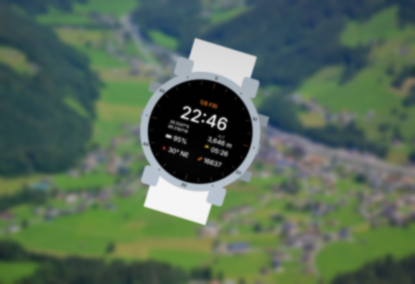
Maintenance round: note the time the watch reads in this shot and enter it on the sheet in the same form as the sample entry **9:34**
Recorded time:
**22:46**
